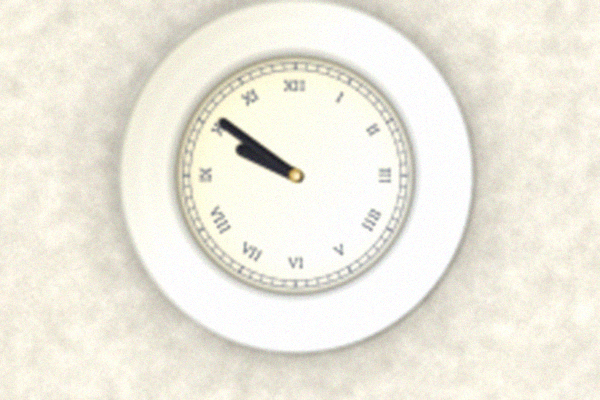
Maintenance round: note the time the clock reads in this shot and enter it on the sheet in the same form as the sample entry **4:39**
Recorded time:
**9:51**
